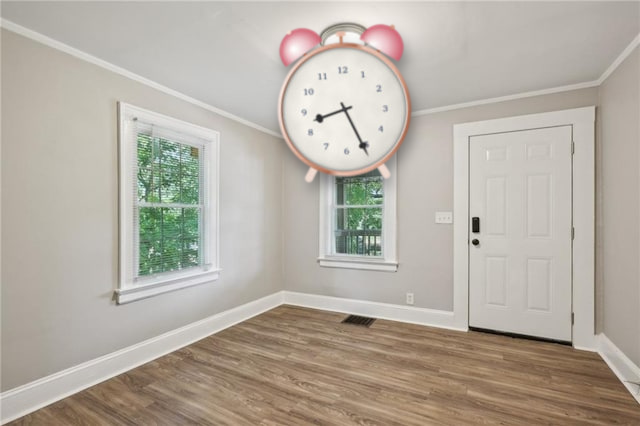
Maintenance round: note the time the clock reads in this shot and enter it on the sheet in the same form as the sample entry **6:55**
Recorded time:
**8:26**
